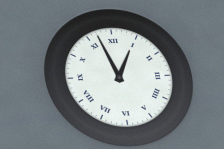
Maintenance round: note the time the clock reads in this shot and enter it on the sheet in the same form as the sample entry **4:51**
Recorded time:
**12:57**
